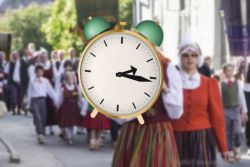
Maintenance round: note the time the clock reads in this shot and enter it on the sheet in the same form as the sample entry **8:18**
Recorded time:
**2:16**
